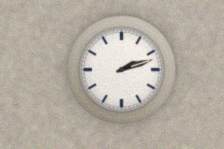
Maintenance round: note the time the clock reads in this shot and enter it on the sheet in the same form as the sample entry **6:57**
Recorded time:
**2:12**
